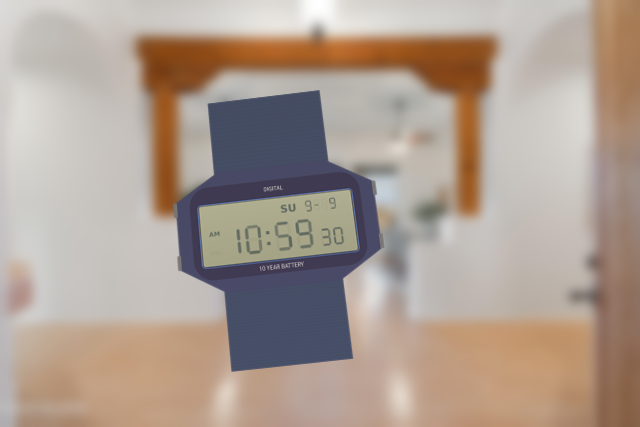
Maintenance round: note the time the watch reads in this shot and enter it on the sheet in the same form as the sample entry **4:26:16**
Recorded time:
**10:59:30**
